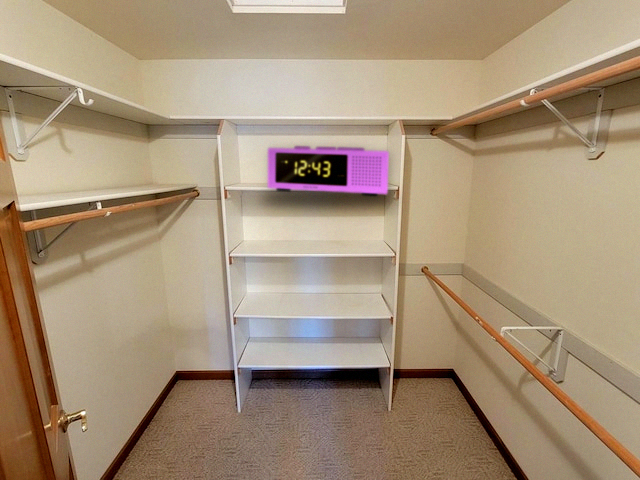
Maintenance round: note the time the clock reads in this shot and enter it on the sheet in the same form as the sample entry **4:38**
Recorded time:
**12:43**
